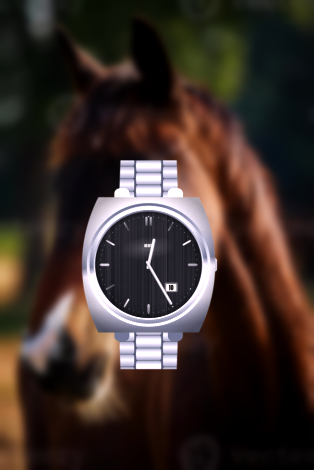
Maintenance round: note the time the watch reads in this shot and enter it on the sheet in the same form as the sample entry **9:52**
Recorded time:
**12:25**
